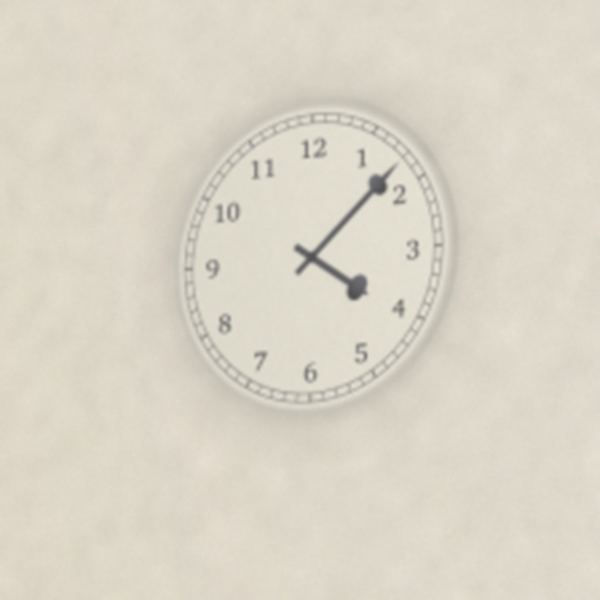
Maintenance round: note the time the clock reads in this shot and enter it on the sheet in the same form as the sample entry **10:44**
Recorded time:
**4:08**
